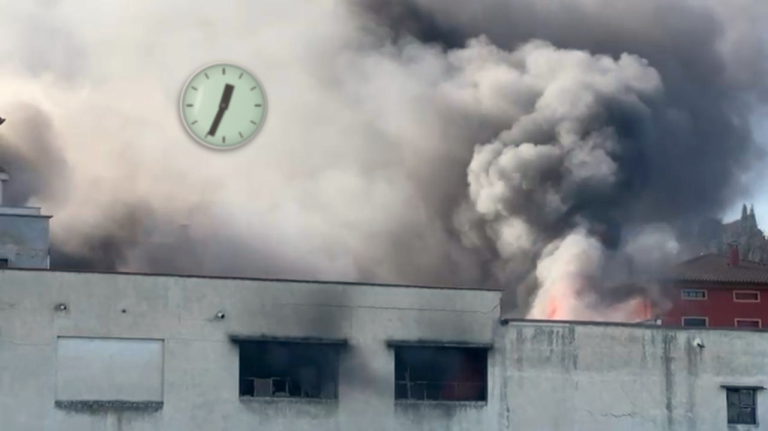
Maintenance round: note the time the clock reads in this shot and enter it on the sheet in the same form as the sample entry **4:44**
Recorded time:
**12:34**
